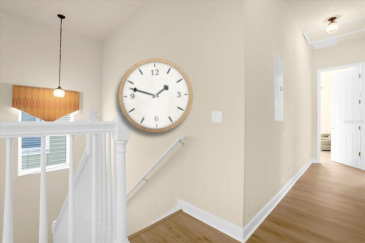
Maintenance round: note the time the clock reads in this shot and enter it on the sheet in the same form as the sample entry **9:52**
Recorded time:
**1:48**
